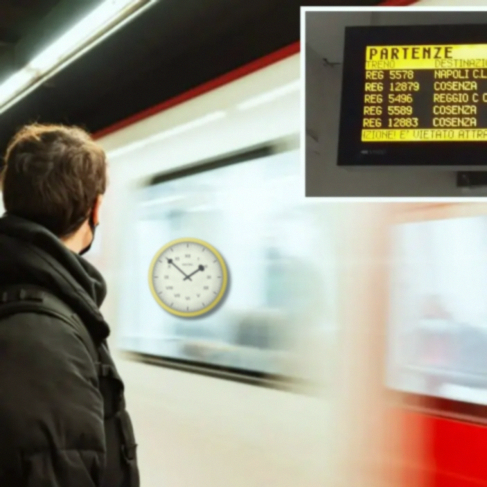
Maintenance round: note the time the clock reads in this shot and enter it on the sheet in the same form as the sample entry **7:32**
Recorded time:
**1:52**
